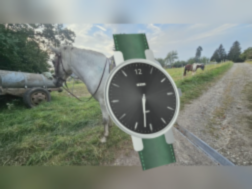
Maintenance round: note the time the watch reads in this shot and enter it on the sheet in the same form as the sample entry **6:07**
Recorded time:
**6:32**
